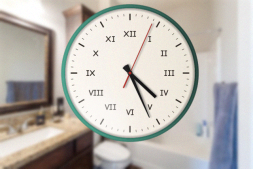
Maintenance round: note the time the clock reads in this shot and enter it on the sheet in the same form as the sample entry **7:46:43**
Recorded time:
**4:26:04**
